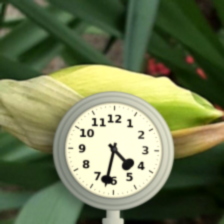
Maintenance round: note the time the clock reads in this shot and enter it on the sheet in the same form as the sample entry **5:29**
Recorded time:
**4:32**
